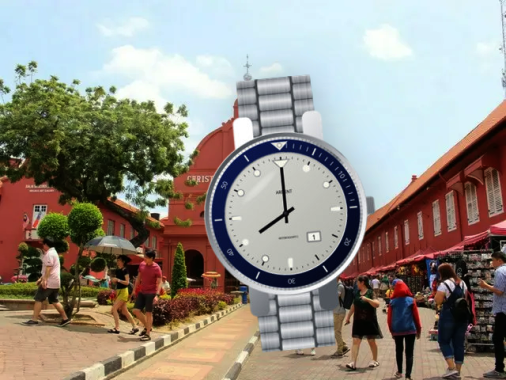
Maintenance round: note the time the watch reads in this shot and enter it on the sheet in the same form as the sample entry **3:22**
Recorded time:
**8:00**
